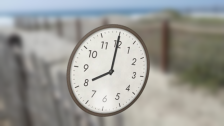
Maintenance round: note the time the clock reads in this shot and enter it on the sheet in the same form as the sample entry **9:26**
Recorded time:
**8:00**
